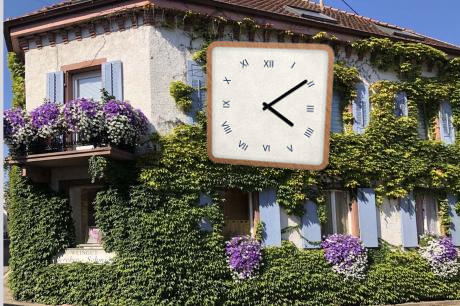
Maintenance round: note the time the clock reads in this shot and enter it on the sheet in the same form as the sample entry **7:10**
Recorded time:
**4:09**
